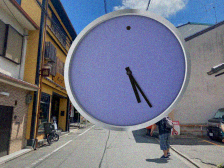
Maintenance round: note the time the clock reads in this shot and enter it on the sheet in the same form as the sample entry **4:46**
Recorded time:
**5:25**
